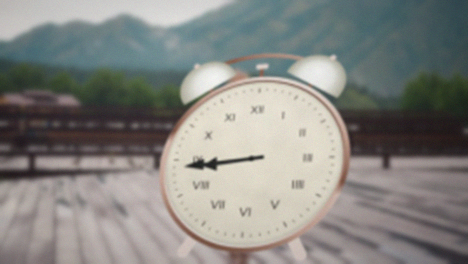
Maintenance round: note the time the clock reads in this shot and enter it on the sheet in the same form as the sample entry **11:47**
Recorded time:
**8:44**
